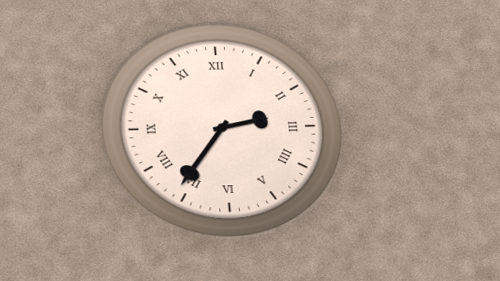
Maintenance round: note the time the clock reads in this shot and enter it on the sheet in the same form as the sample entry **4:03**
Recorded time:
**2:36**
